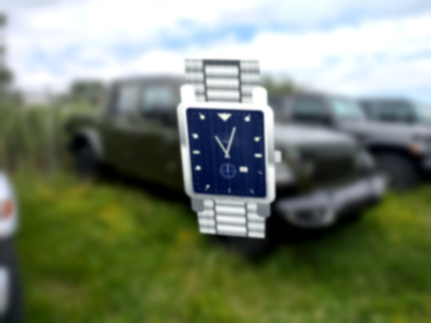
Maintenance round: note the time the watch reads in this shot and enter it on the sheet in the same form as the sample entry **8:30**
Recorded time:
**11:03**
